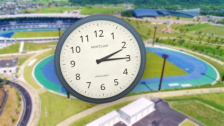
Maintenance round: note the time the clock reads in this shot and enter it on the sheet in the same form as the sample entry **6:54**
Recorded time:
**2:15**
